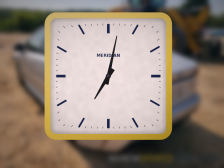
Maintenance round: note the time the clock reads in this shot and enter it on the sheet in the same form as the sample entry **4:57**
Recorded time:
**7:02**
